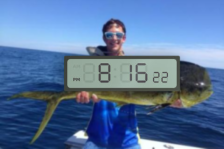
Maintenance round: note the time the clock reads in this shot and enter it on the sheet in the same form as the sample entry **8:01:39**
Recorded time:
**8:16:22**
